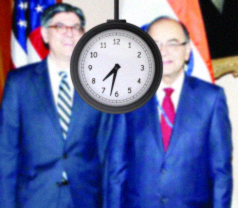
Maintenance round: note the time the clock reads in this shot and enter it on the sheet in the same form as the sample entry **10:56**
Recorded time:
**7:32**
